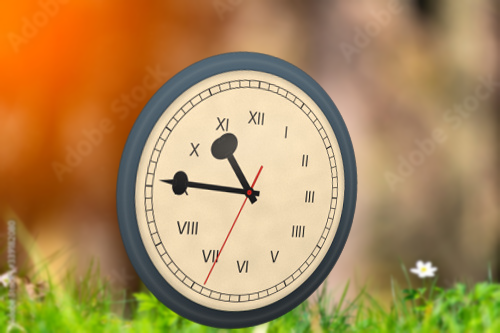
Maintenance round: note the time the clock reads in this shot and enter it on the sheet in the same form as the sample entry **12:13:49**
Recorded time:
**10:45:34**
